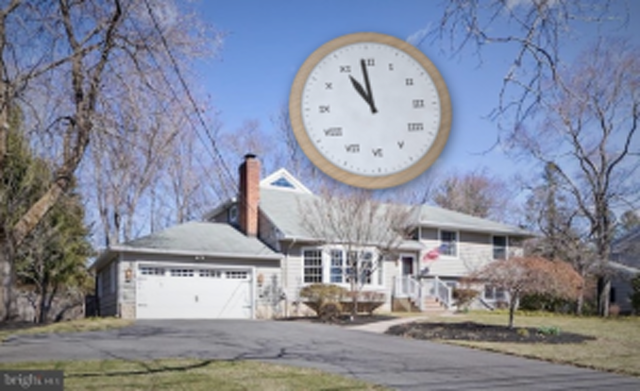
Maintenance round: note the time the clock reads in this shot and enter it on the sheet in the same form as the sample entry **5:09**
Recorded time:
**10:59**
